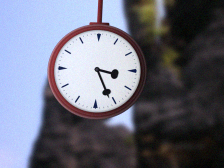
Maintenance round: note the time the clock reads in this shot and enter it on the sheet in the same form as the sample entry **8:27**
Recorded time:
**3:26**
